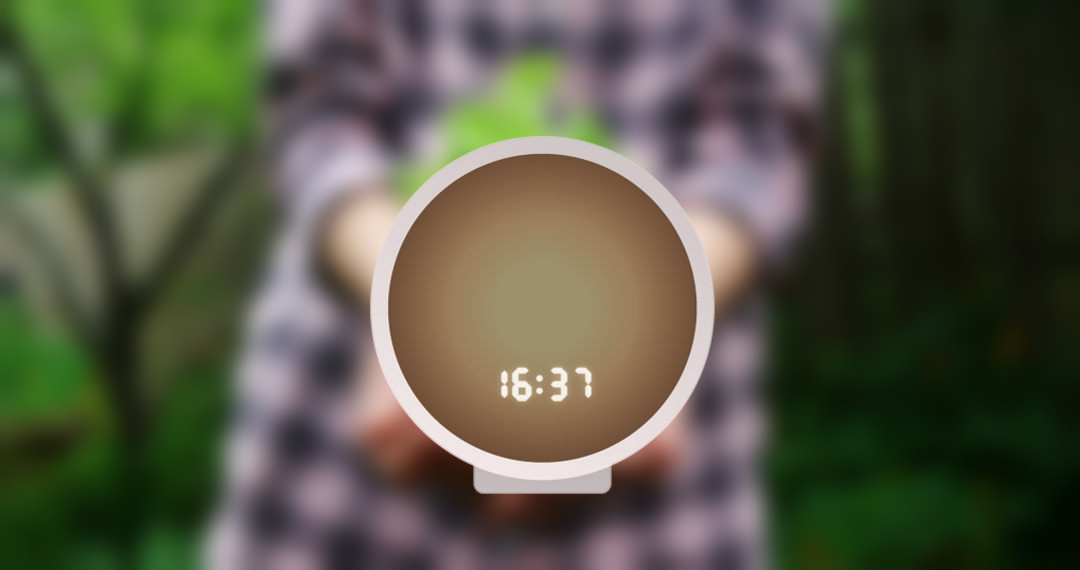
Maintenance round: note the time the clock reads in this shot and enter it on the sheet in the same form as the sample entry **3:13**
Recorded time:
**16:37**
